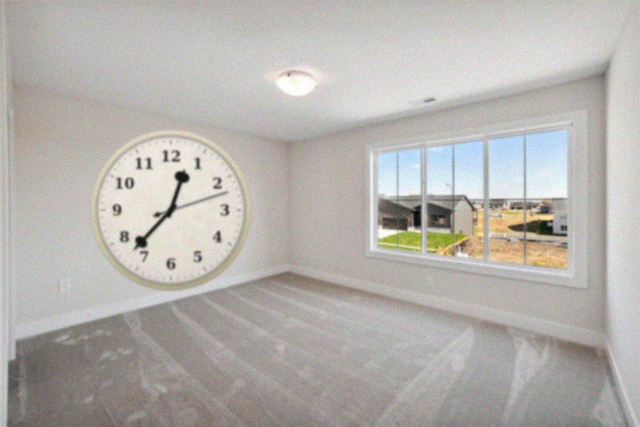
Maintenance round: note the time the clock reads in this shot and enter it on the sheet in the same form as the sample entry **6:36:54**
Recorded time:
**12:37:12**
